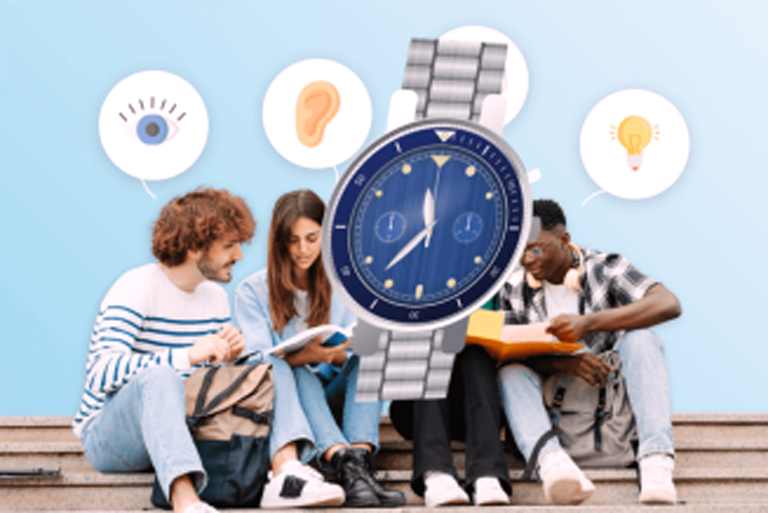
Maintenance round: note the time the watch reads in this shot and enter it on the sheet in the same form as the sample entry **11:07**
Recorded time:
**11:37**
